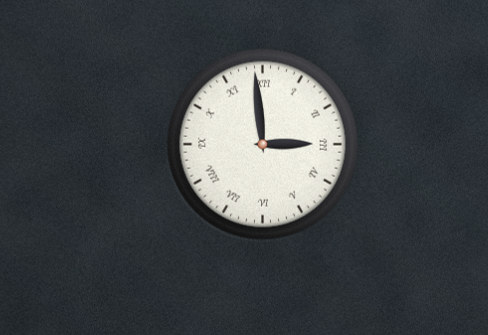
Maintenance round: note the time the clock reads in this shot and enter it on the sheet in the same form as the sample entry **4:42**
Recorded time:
**2:59**
